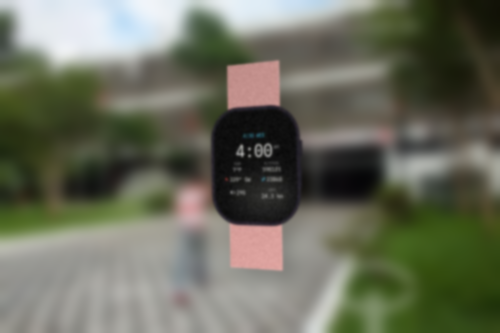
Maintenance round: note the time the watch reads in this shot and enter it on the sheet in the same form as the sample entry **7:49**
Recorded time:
**4:00**
